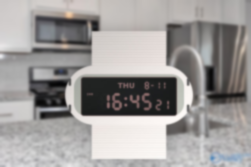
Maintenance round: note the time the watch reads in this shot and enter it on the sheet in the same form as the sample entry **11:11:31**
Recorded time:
**16:45:21**
